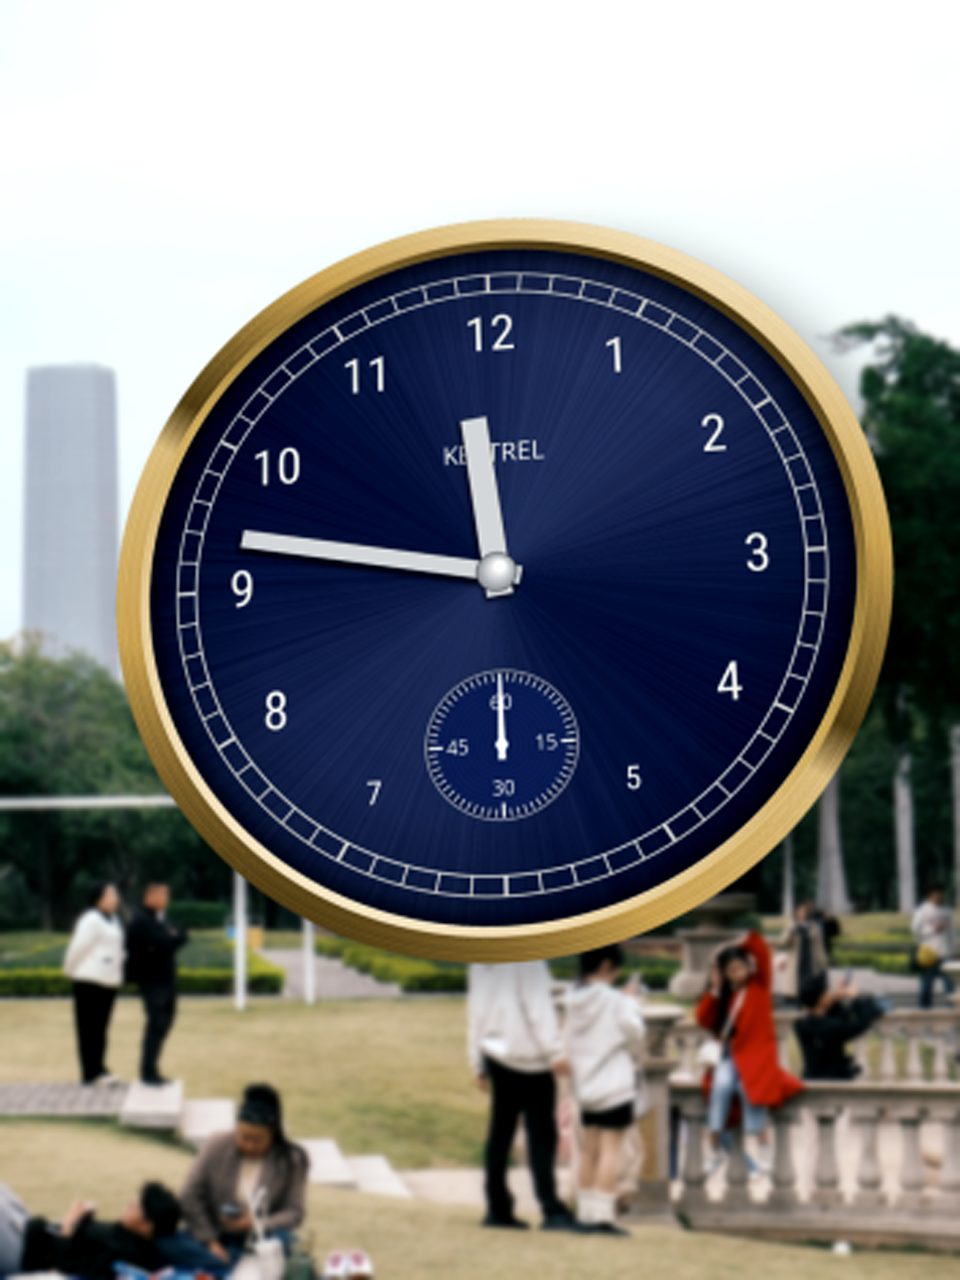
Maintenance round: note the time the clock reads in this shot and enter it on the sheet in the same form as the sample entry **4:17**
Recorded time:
**11:47**
